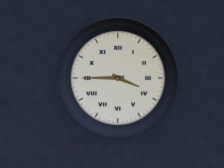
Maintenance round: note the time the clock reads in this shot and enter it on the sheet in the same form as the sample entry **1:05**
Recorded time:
**3:45**
